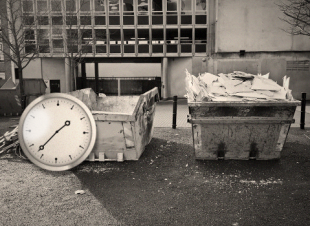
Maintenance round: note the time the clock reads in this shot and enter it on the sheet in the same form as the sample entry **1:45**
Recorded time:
**1:37**
